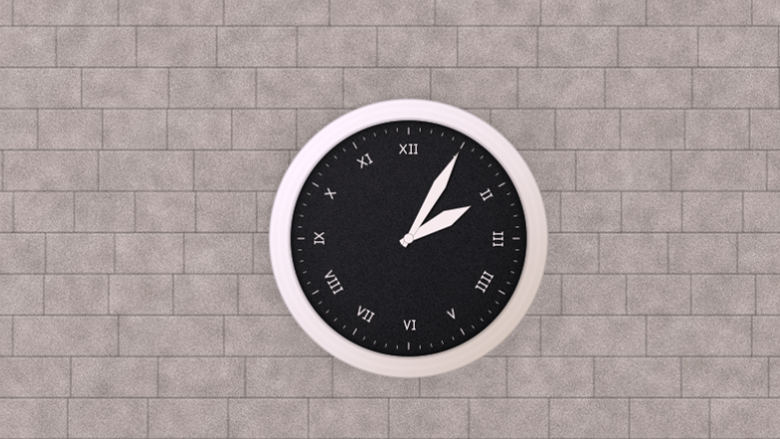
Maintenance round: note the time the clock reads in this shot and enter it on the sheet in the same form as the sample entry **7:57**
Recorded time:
**2:05**
